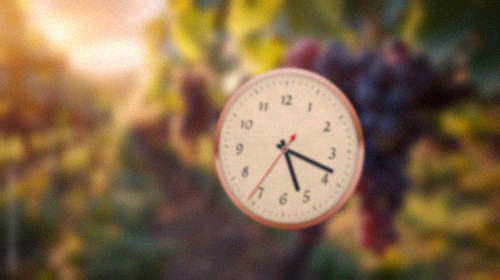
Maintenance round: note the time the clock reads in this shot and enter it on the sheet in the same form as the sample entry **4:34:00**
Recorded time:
**5:18:36**
